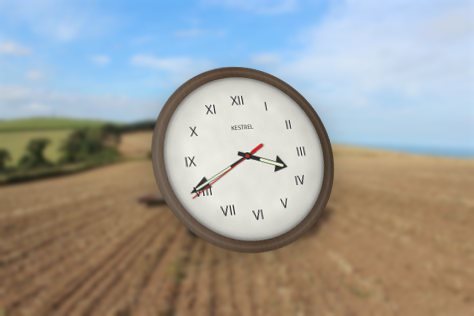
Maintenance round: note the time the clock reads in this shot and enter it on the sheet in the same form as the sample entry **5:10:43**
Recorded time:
**3:40:40**
